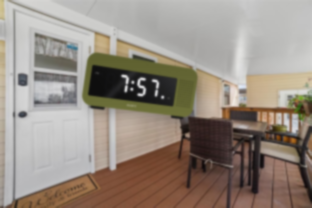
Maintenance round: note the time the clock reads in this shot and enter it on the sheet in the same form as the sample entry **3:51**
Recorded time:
**7:57**
